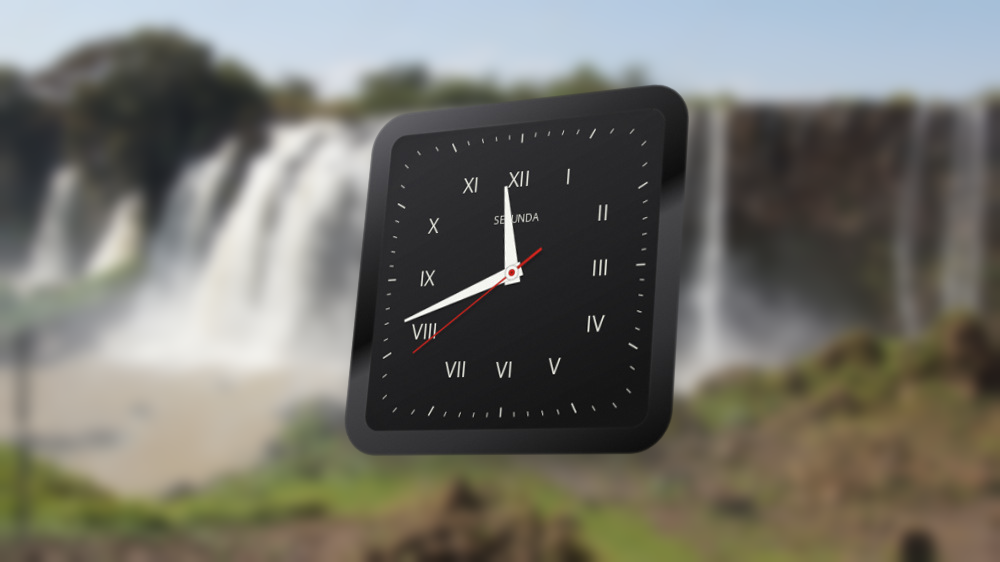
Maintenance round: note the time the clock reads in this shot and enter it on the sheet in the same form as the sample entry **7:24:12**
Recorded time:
**11:41:39**
